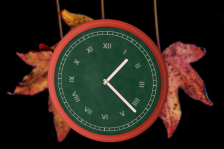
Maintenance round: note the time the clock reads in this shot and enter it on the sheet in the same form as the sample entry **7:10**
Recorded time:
**1:22**
